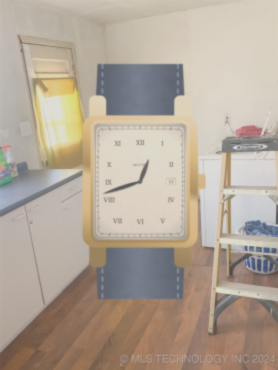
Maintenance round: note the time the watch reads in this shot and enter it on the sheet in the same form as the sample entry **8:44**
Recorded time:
**12:42**
